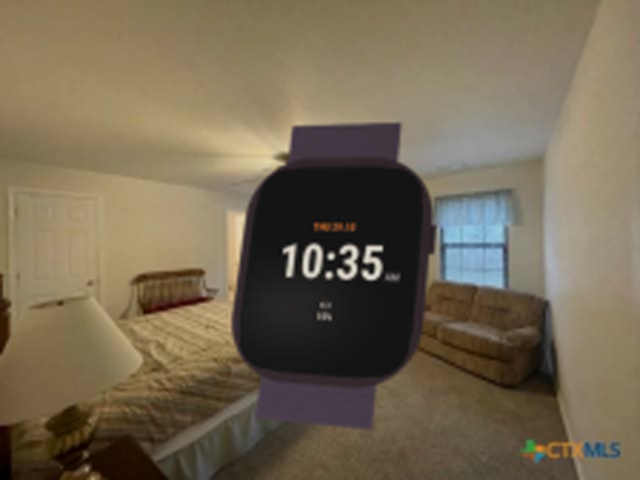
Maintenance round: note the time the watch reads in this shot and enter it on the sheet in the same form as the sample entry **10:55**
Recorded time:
**10:35**
